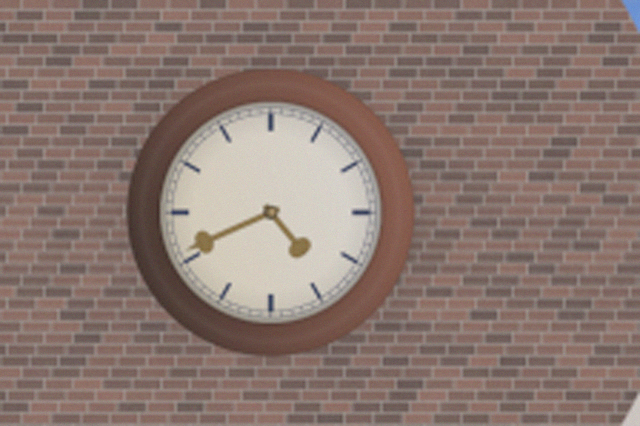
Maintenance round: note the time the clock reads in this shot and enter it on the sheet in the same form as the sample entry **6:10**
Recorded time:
**4:41**
